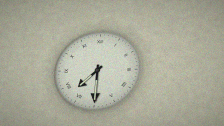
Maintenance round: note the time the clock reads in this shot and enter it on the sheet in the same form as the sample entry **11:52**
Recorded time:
**7:30**
